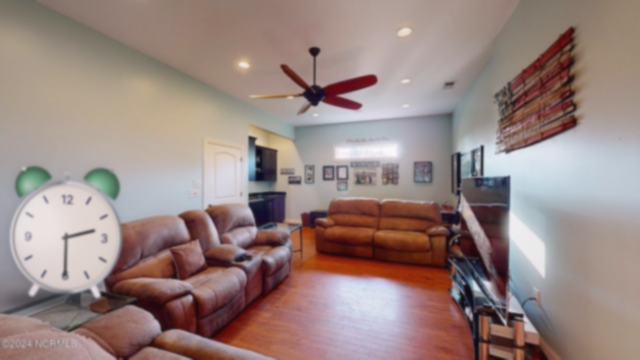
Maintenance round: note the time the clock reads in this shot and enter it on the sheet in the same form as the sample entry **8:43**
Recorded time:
**2:30**
